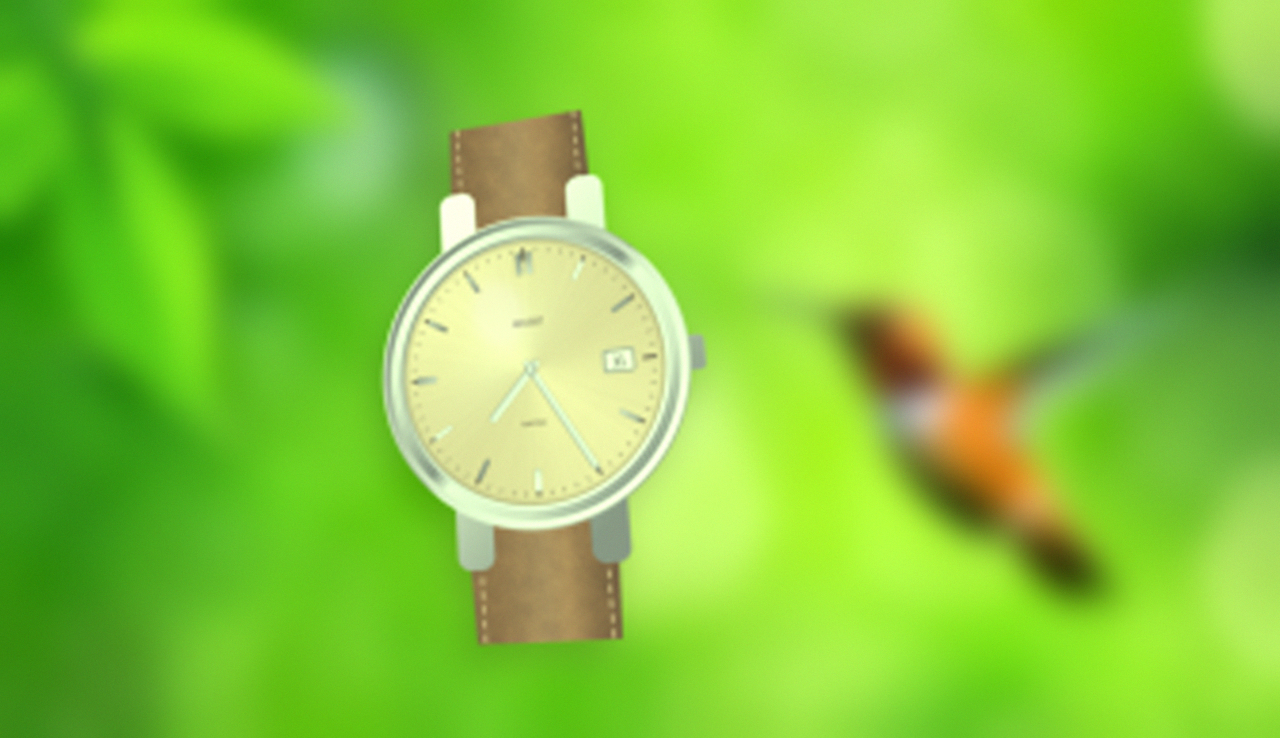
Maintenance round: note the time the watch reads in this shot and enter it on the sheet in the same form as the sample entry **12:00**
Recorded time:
**7:25**
